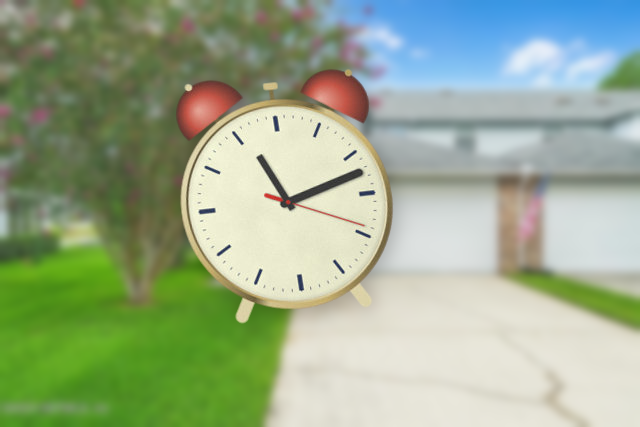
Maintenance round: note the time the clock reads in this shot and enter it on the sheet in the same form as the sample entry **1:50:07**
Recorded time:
**11:12:19**
